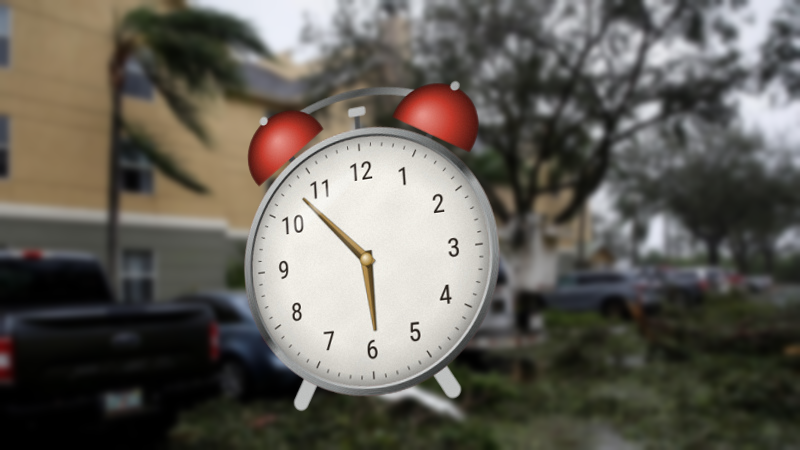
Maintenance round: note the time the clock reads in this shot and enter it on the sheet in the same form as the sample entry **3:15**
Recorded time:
**5:53**
